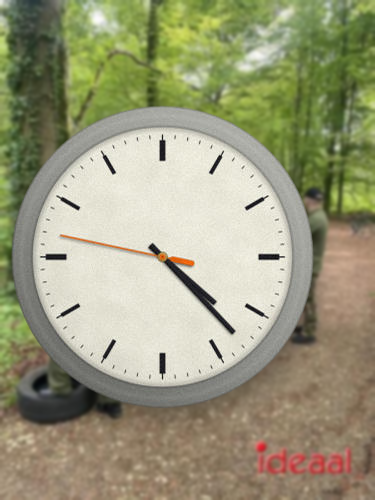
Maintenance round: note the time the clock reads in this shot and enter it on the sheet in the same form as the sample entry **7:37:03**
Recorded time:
**4:22:47**
